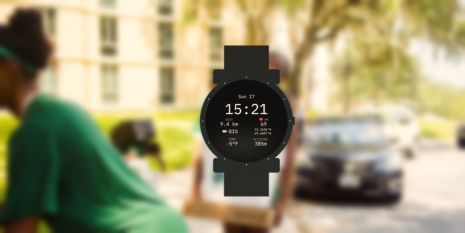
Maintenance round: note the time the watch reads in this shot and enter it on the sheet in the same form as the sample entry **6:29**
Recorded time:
**15:21**
